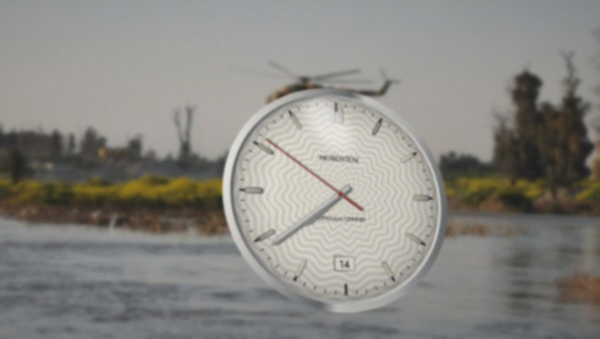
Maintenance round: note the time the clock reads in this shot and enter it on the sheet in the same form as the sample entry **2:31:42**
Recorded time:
**7:38:51**
